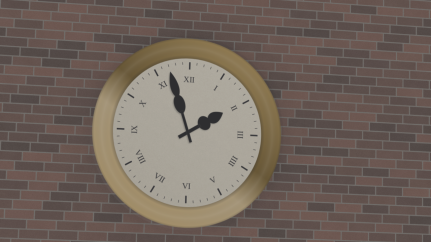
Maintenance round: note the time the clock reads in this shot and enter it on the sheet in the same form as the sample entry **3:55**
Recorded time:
**1:57**
